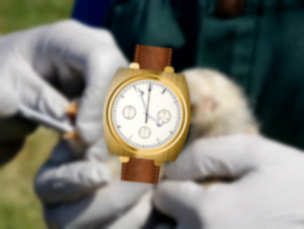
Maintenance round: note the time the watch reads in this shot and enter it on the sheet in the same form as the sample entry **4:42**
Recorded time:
**3:56**
